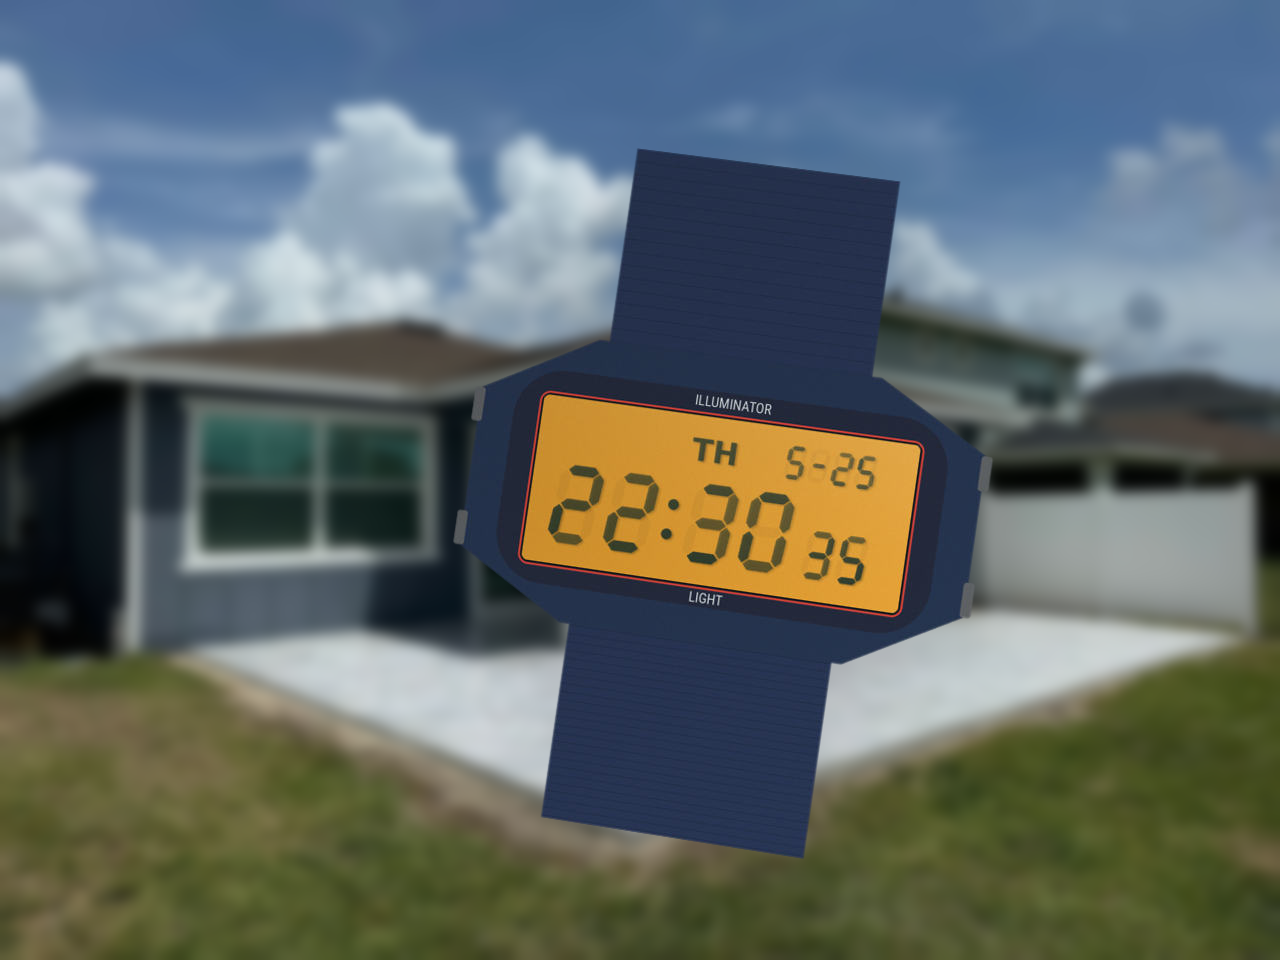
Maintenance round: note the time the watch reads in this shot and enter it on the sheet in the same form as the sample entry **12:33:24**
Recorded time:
**22:30:35**
